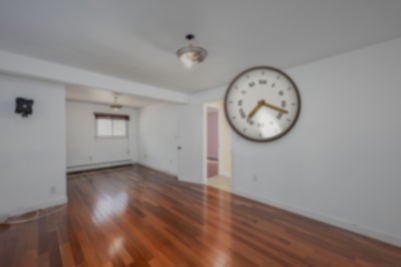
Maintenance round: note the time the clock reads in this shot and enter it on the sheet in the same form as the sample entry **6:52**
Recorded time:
**7:18**
